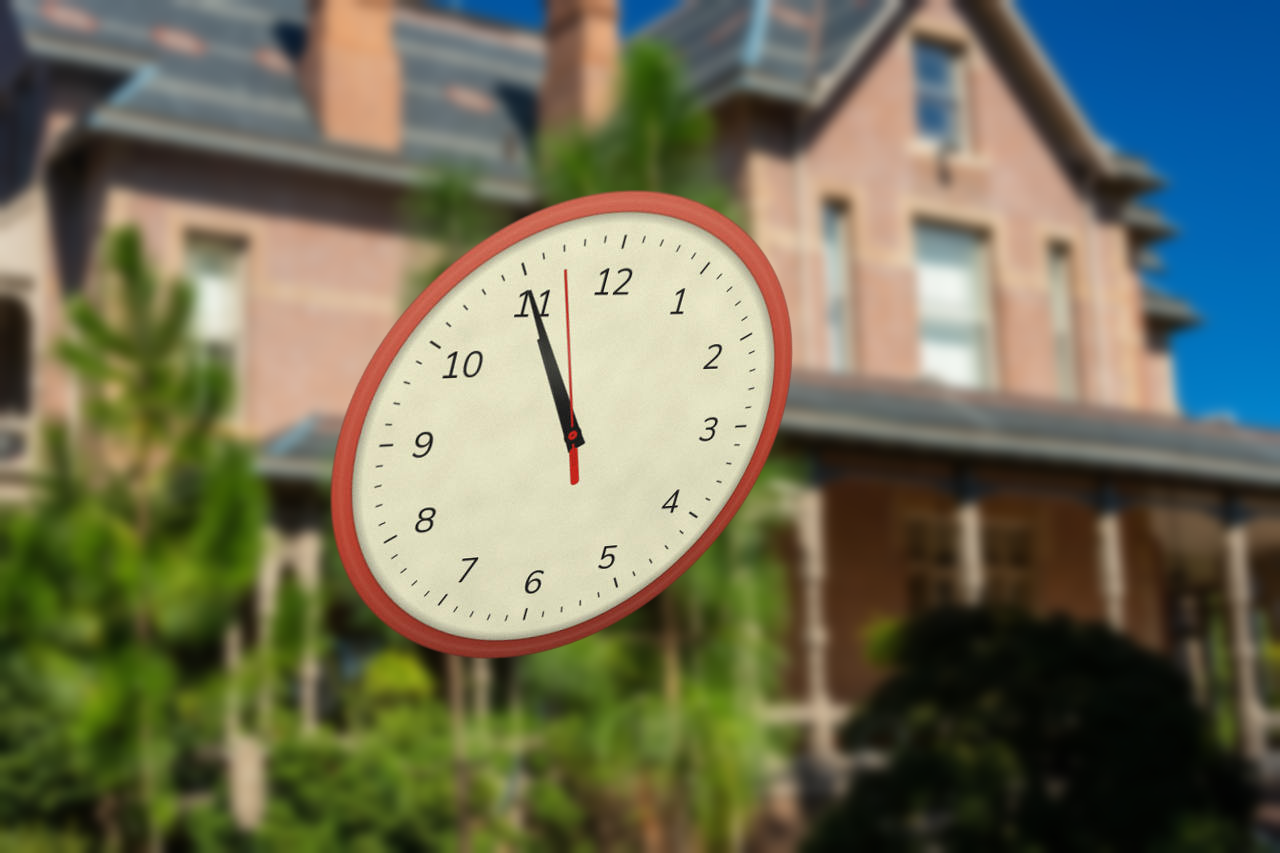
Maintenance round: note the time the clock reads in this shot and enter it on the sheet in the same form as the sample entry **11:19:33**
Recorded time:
**10:54:57**
